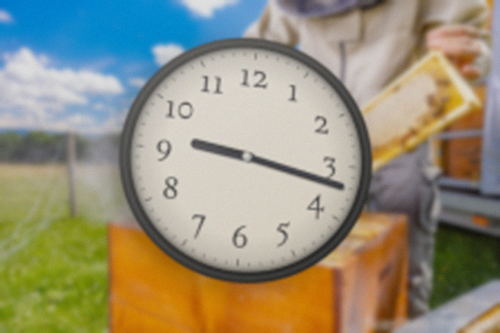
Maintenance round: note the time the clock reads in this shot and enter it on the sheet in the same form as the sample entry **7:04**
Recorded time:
**9:17**
